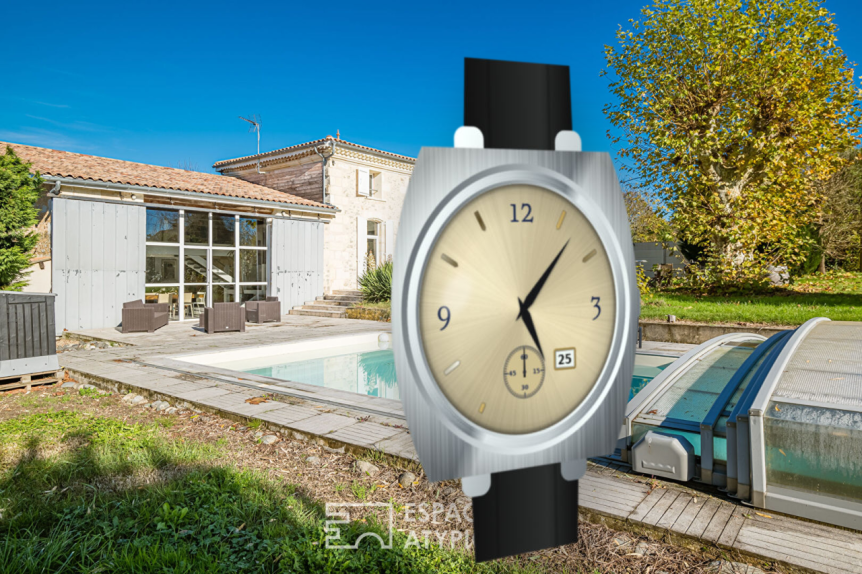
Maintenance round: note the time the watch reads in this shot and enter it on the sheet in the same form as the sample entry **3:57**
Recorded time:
**5:07**
